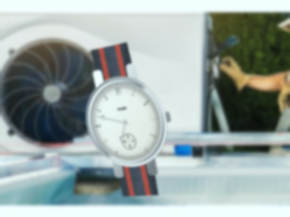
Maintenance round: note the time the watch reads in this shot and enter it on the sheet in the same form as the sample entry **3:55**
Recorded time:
**6:48**
